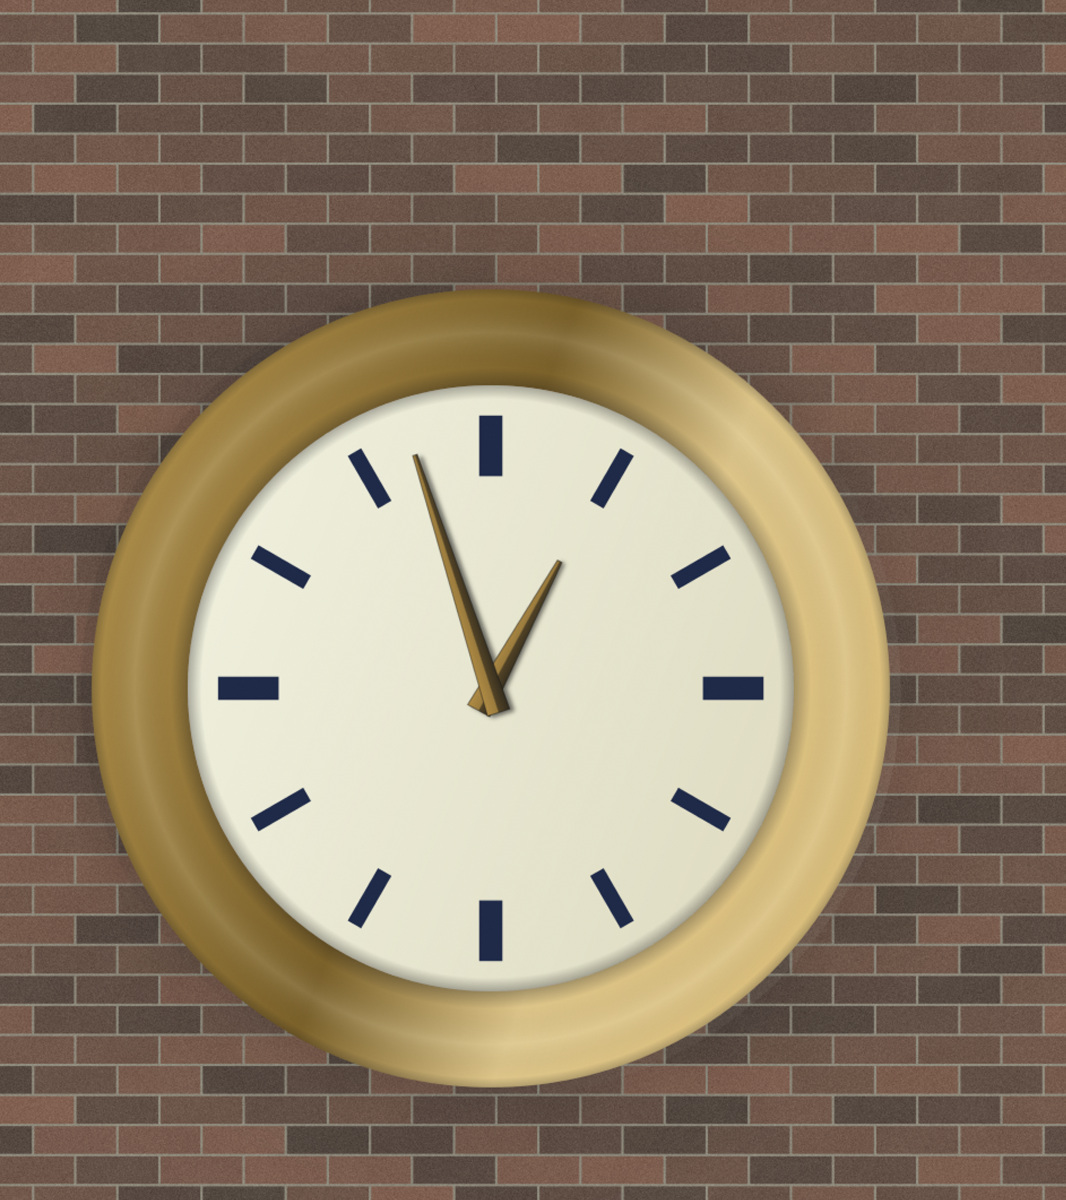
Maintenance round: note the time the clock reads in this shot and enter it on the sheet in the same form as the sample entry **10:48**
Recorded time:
**12:57**
